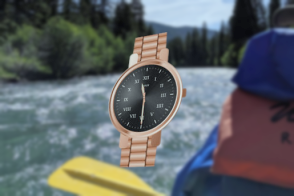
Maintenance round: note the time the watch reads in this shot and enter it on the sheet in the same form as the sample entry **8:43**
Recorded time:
**11:30**
